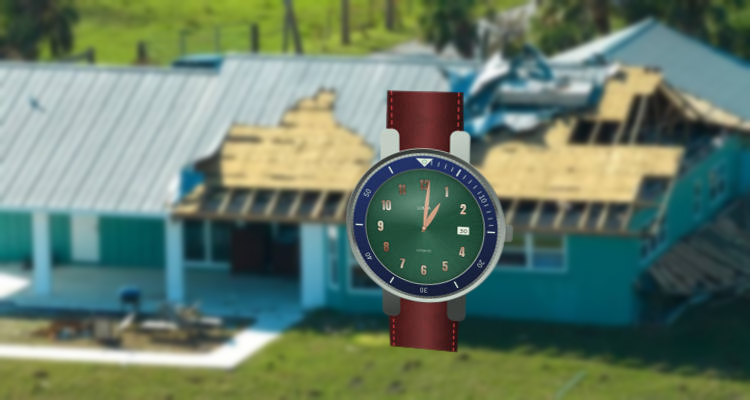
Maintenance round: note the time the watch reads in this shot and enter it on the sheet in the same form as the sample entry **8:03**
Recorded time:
**1:01**
